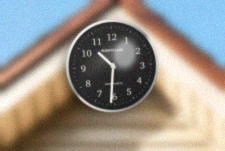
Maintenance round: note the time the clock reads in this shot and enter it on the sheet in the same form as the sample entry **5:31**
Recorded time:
**10:31**
